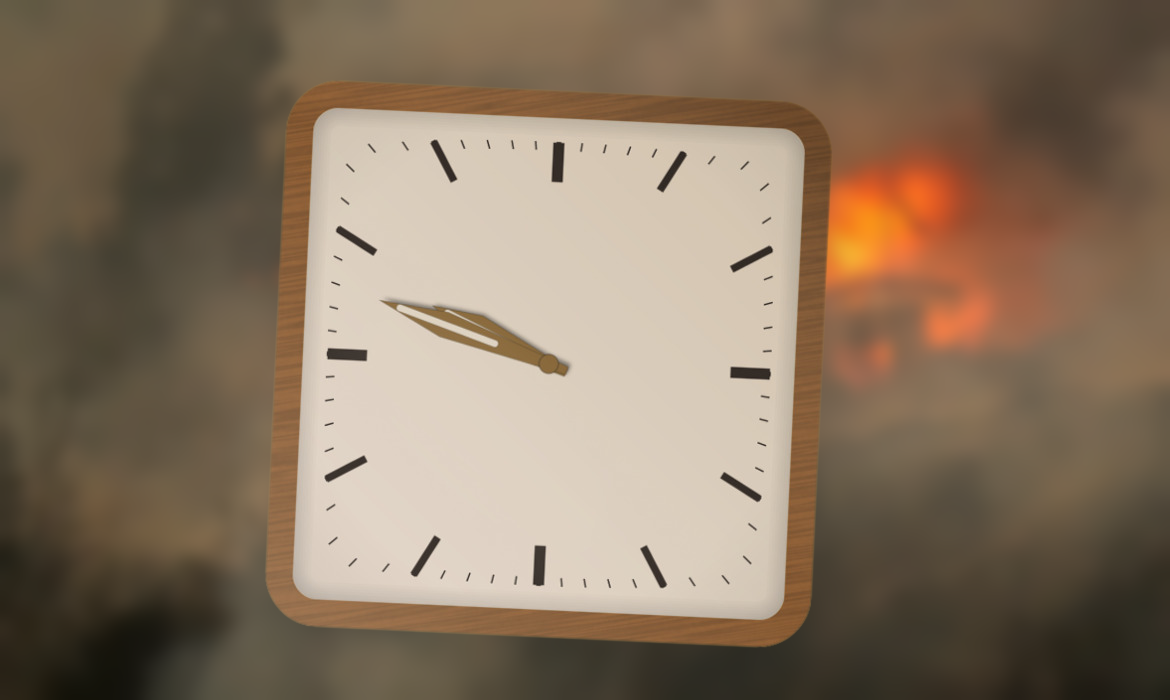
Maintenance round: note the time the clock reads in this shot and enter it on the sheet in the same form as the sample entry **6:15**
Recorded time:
**9:48**
